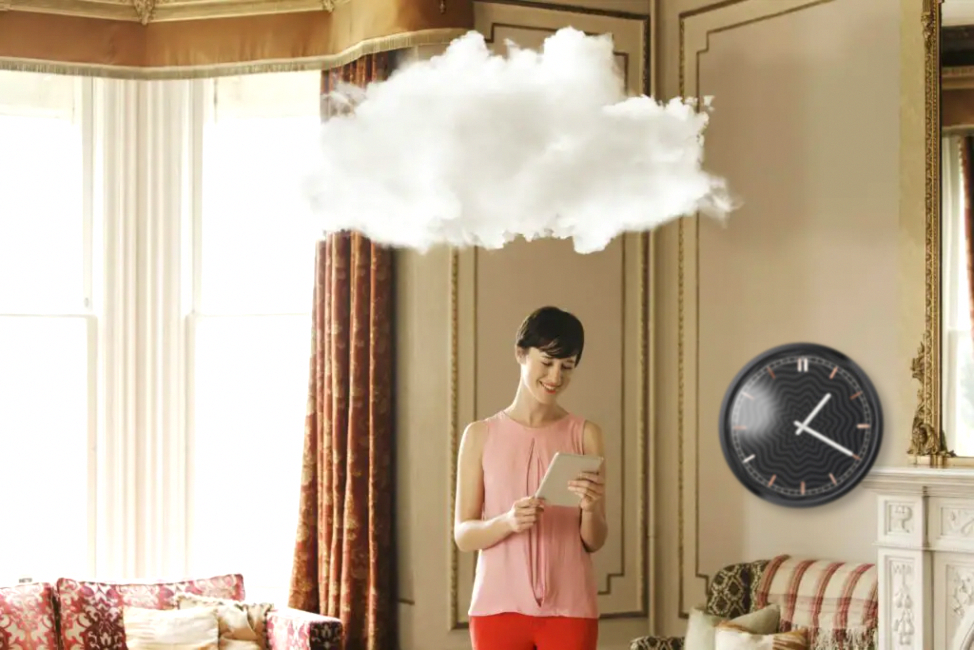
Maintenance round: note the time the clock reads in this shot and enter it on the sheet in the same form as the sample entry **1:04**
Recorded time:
**1:20**
